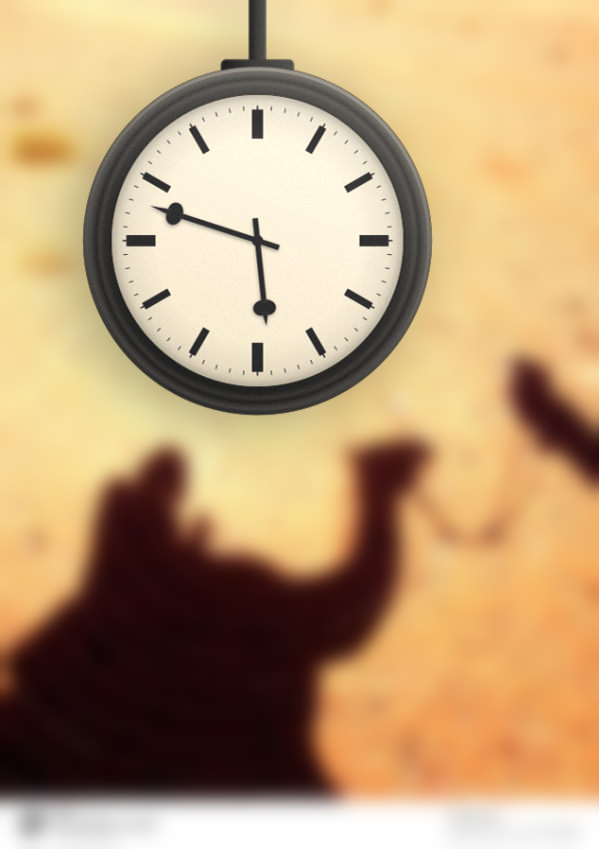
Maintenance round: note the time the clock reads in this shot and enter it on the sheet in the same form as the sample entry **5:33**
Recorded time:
**5:48**
